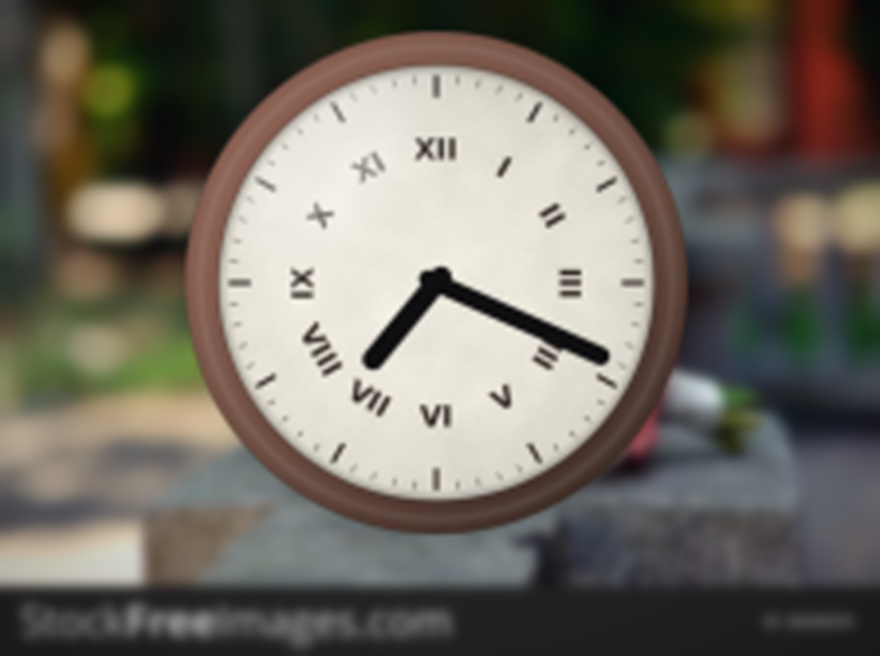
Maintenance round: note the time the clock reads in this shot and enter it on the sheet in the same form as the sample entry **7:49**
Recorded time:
**7:19**
